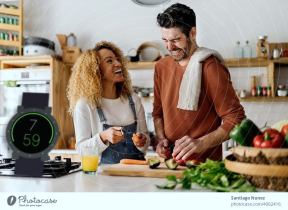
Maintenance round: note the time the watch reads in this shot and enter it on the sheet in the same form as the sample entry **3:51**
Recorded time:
**7:59**
